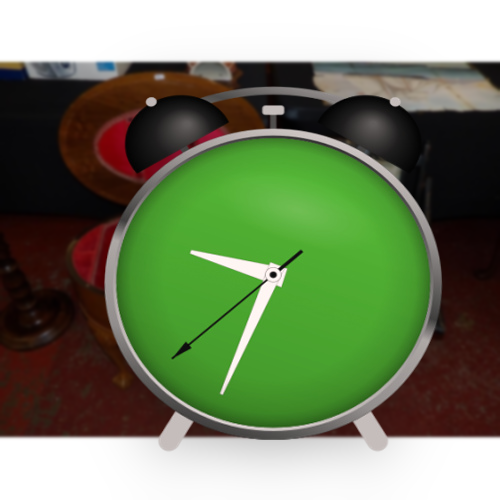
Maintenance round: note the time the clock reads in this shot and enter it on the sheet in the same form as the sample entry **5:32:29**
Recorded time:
**9:33:38**
